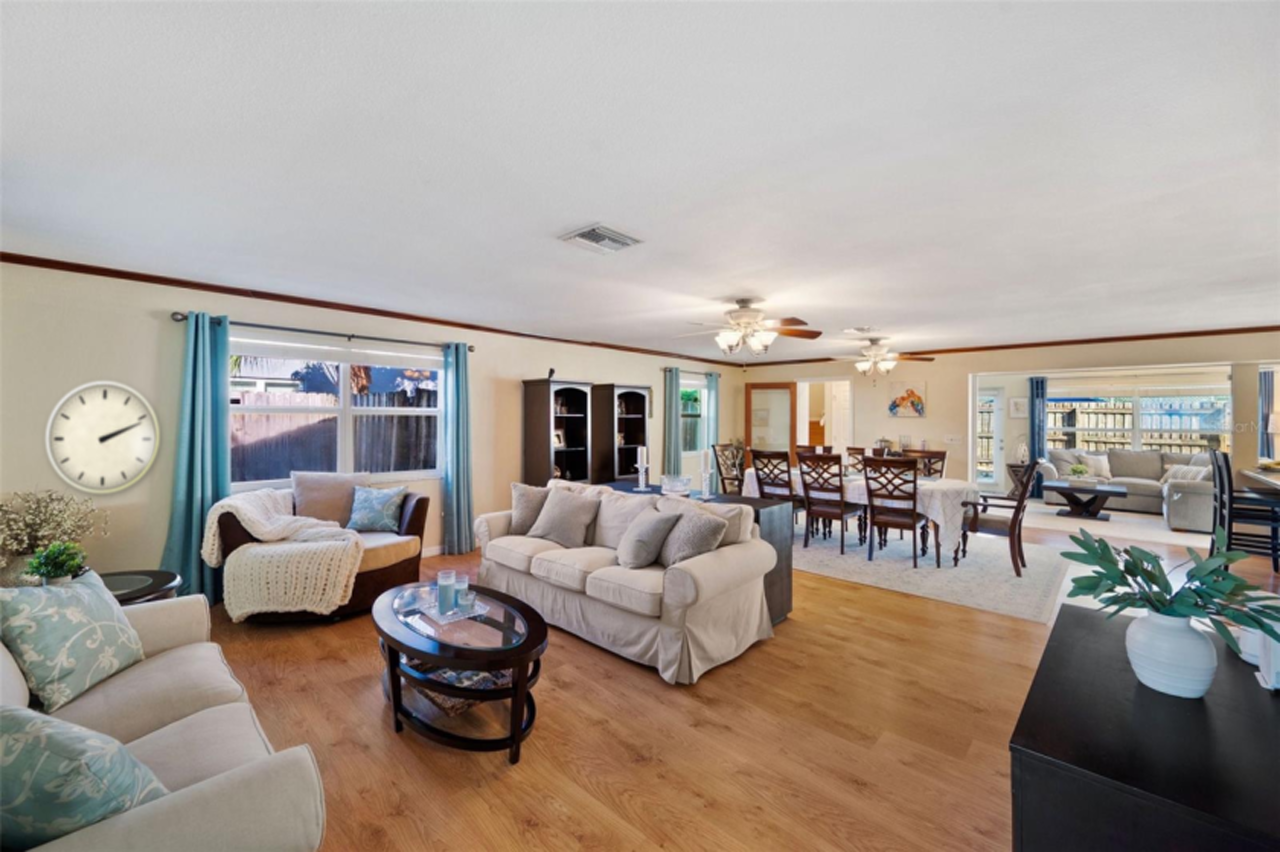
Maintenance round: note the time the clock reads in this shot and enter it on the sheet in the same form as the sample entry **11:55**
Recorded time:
**2:11**
